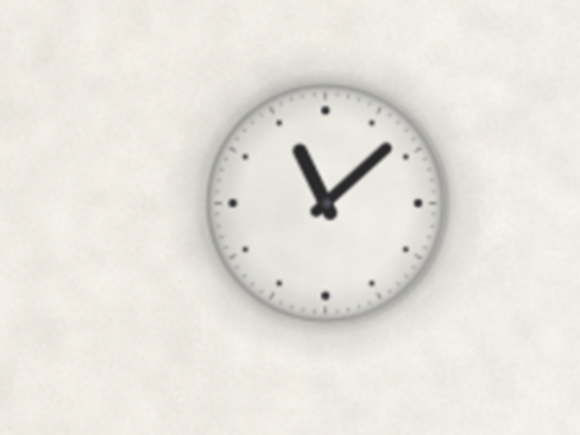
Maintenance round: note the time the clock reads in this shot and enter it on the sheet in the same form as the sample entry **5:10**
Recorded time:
**11:08**
